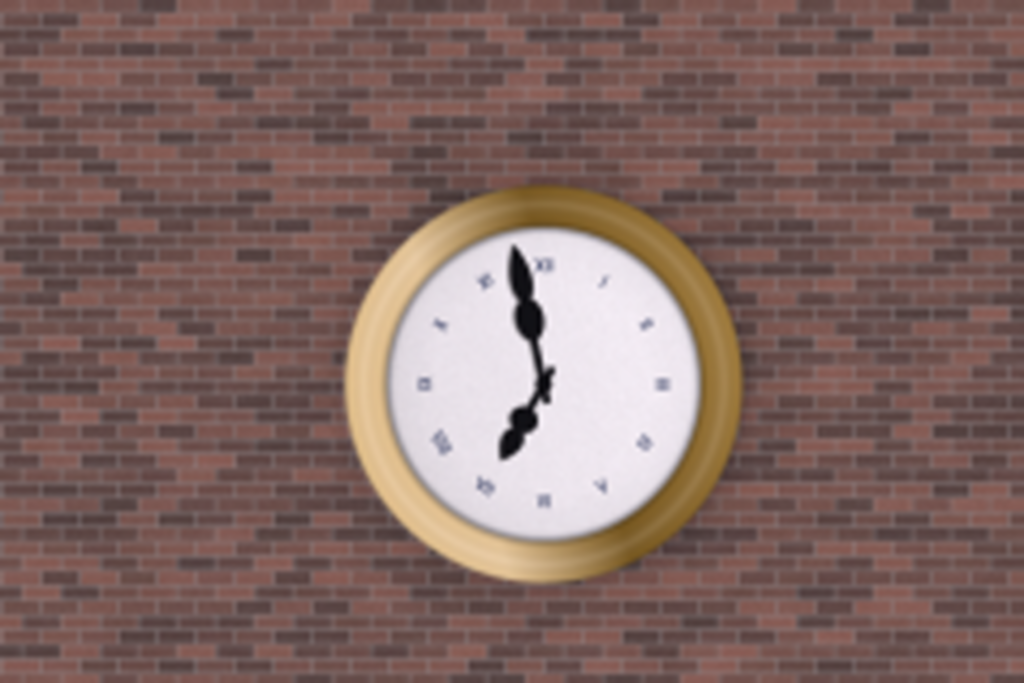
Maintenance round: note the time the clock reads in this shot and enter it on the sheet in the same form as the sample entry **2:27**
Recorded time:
**6:58**
